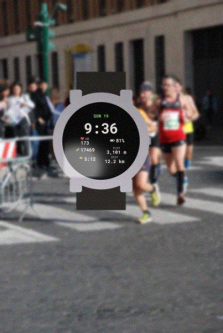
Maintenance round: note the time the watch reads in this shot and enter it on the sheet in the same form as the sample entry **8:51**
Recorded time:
**9:36**
